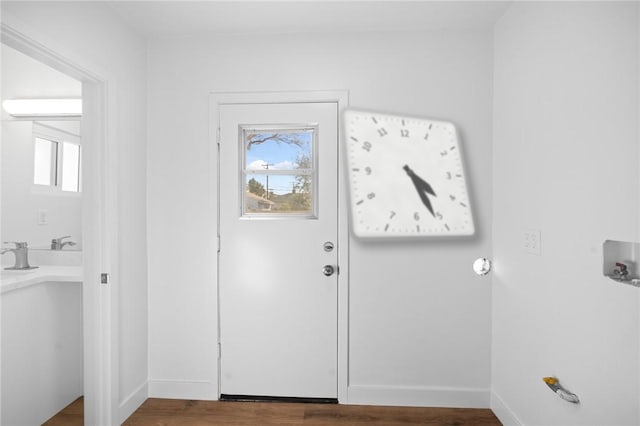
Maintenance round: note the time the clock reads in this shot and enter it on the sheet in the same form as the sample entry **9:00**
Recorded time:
**4:26**
